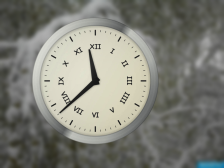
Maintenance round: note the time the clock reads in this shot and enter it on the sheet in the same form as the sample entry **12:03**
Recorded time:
**11:38**
